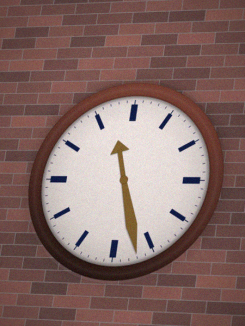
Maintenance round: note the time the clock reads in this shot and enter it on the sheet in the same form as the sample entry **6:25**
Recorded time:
**11:27**
